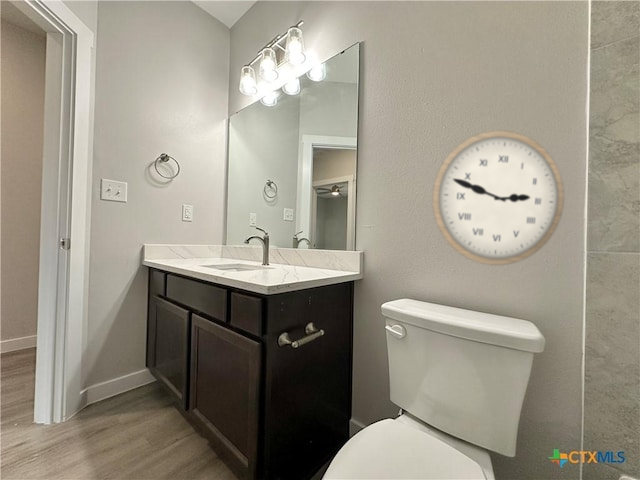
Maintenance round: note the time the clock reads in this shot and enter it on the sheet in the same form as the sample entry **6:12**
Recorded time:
**2:48**
